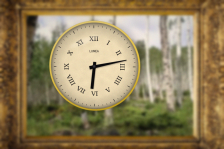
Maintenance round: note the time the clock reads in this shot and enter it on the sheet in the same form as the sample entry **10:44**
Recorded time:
**6:13**
